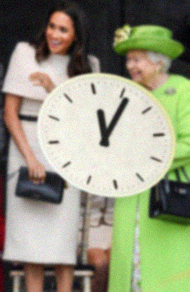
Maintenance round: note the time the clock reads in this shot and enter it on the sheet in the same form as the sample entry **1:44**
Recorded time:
**12:06**
